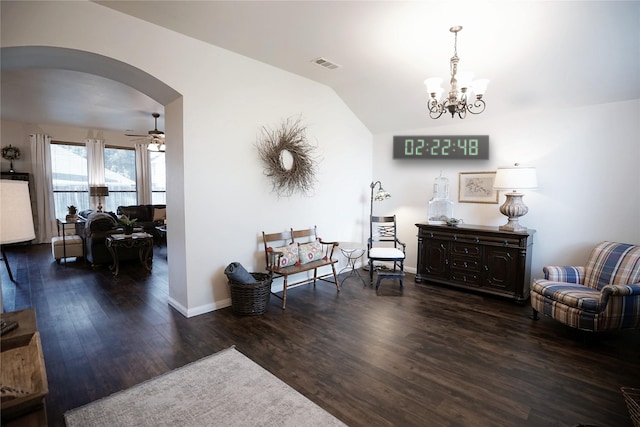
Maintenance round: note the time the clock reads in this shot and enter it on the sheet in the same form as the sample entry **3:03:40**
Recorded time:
**2:22:48**
